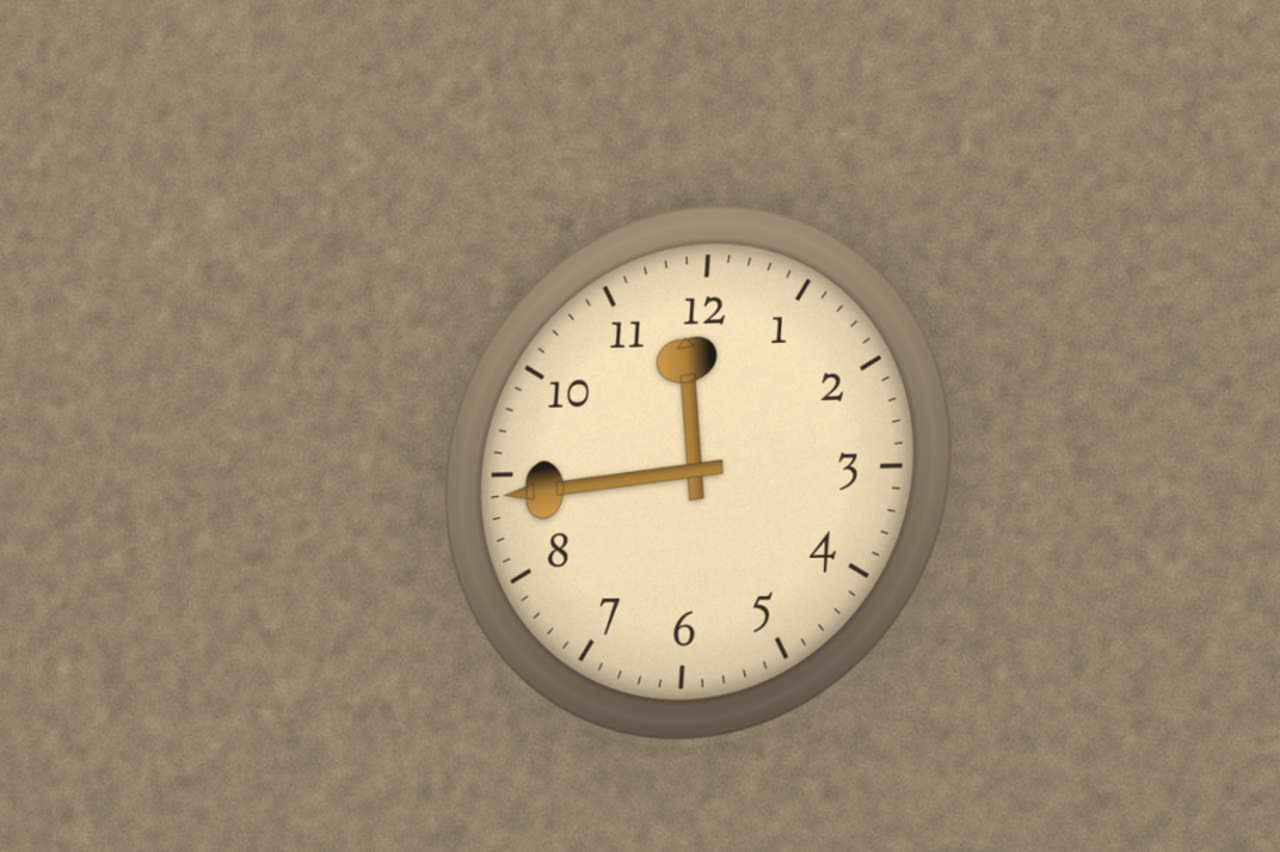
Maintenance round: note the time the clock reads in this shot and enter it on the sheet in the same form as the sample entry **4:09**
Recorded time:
**11:44**
